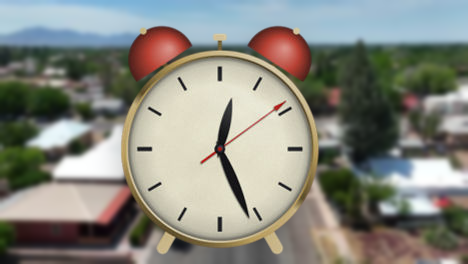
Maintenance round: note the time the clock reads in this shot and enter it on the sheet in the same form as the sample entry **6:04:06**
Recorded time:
**12:26:09**
